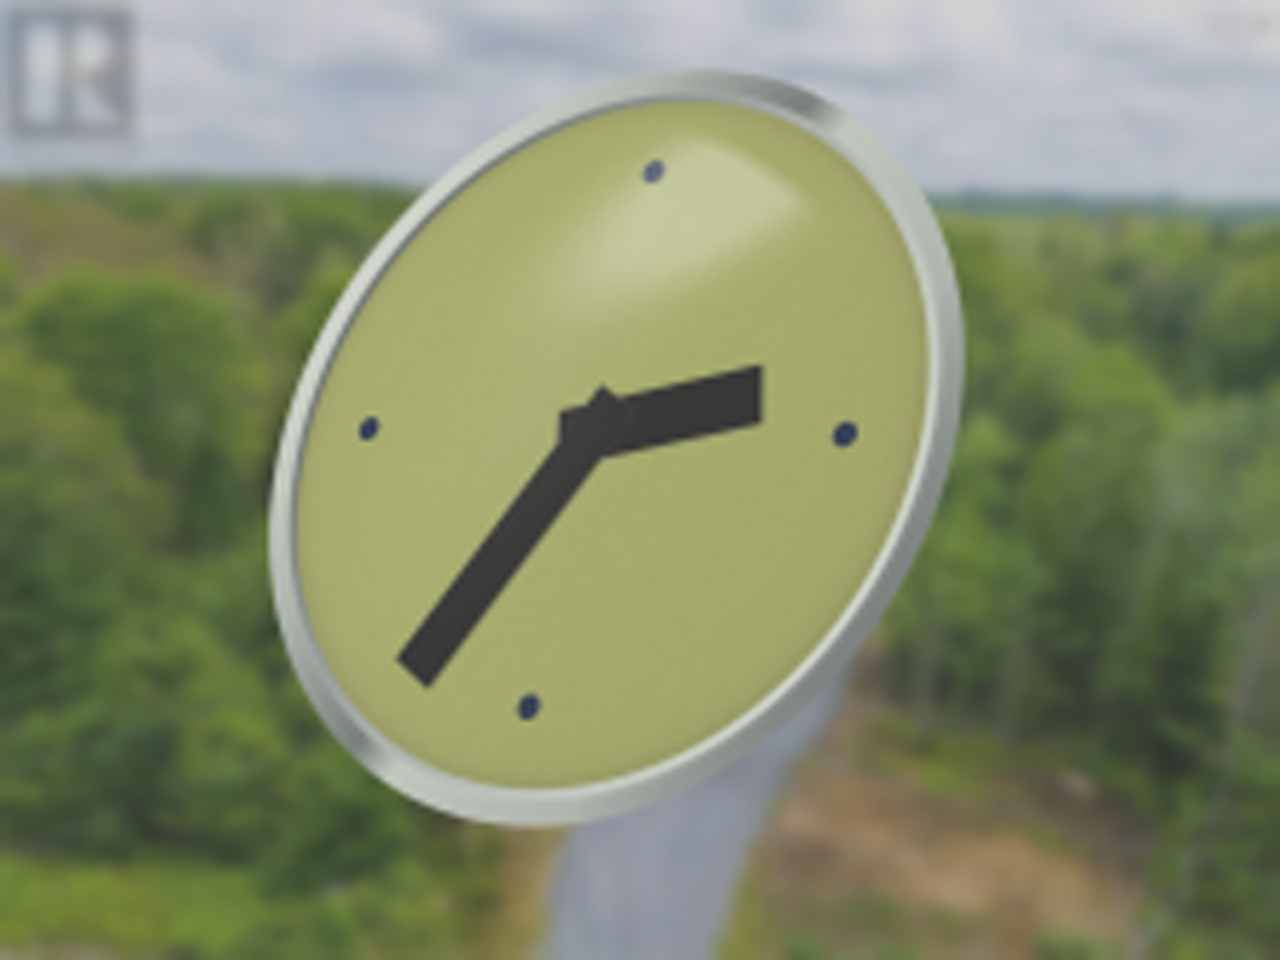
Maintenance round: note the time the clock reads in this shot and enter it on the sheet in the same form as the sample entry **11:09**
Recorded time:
**2:35**
